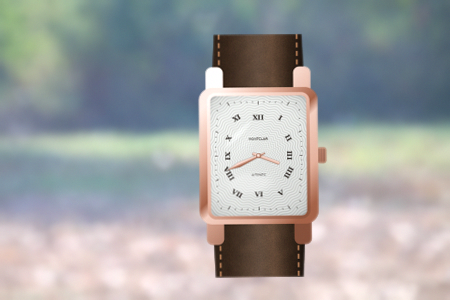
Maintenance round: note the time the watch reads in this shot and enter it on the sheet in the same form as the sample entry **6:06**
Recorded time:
**3:41**
